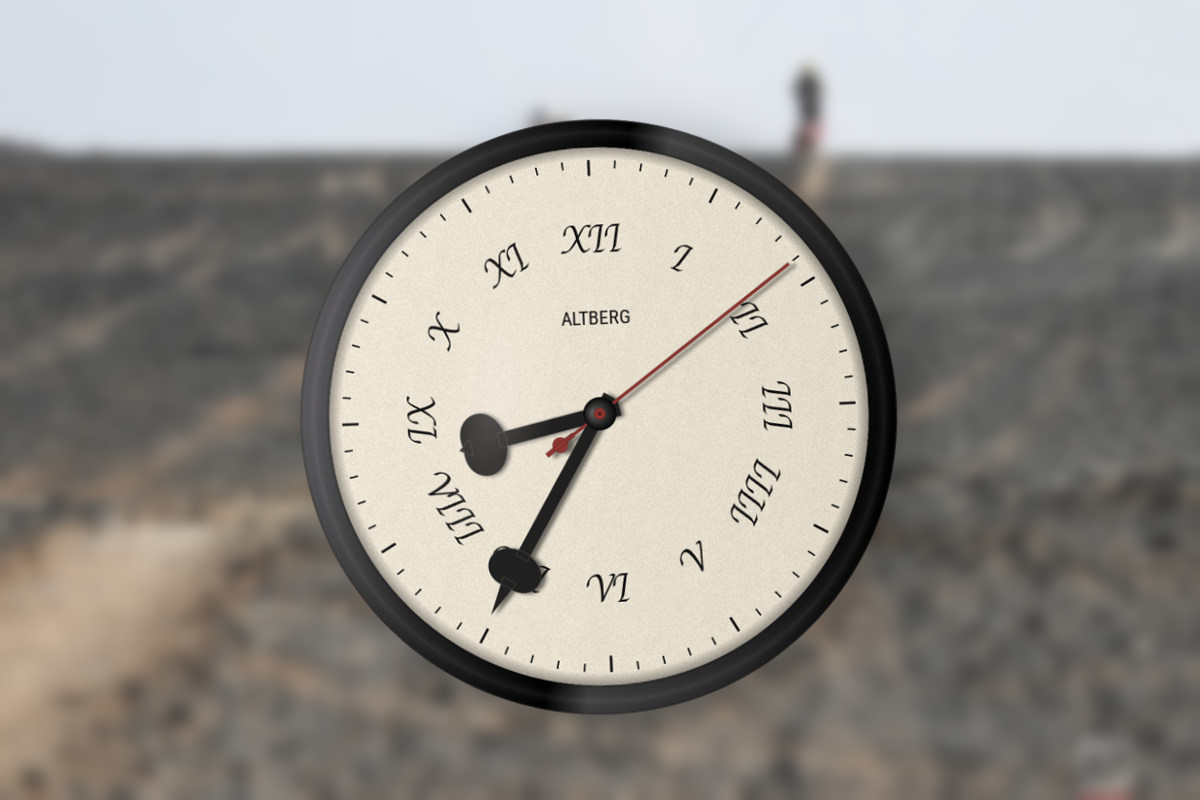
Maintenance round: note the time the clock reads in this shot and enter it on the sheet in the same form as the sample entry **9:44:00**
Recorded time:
**8:35:09**
